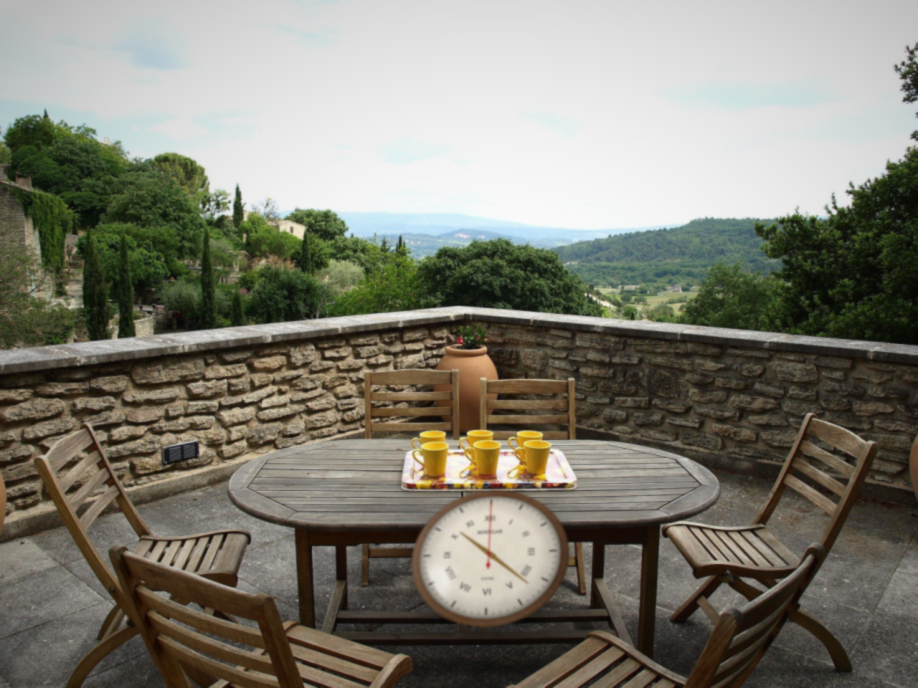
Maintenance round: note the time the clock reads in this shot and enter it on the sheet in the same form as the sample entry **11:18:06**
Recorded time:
**10:22:00**
